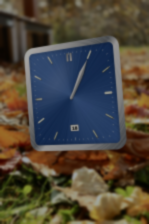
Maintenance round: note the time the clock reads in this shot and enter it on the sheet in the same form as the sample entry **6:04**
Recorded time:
**1:05**
